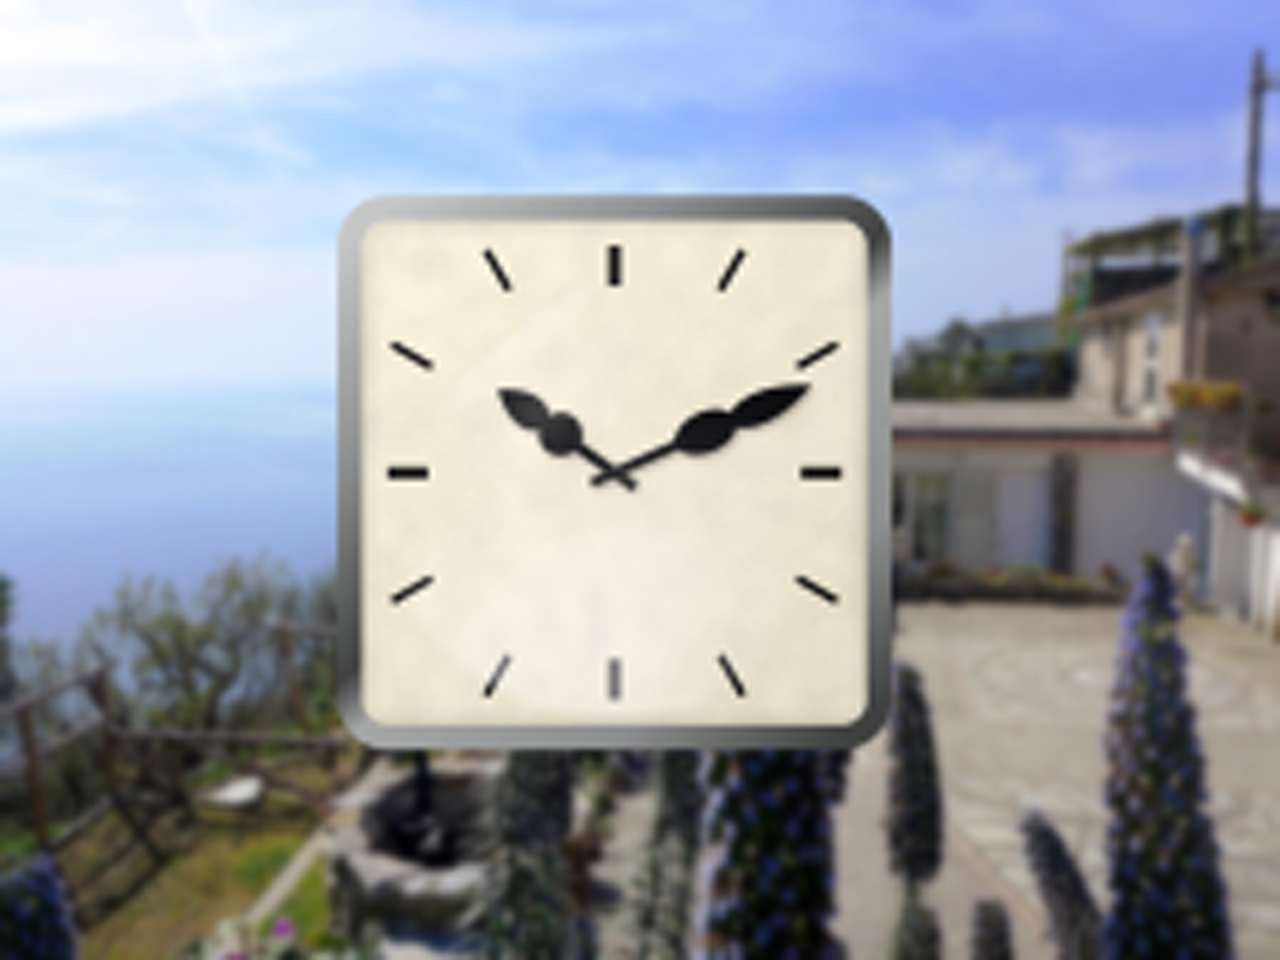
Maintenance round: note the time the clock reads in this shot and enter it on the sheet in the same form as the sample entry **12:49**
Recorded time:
**10:11**
